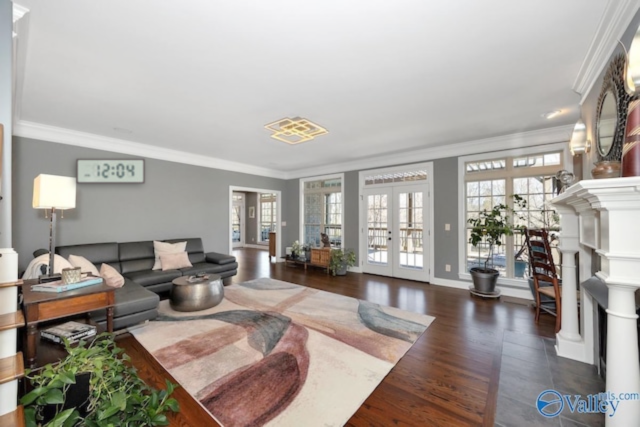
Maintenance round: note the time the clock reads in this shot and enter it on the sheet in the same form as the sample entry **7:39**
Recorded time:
**12:04**
